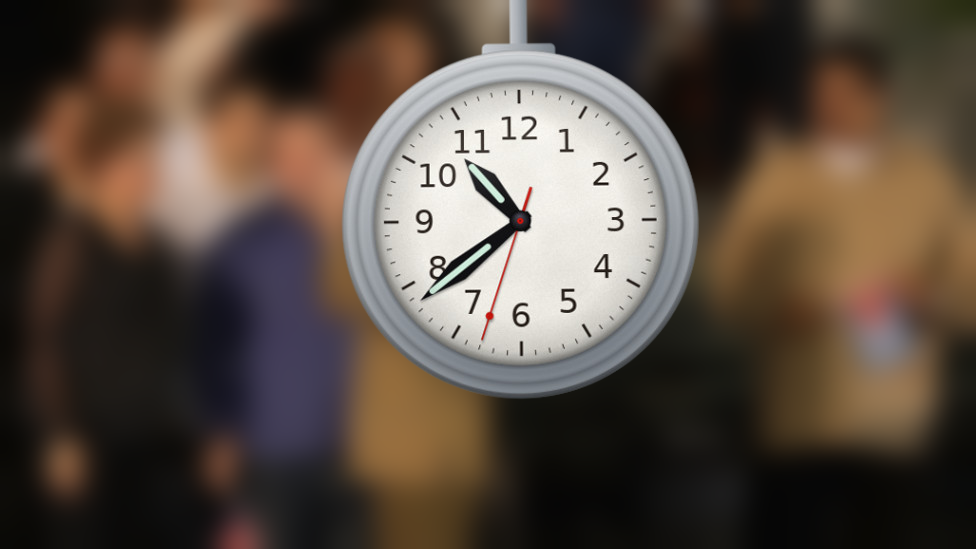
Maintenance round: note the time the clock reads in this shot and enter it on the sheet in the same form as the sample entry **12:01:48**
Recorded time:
**10:38:33**
